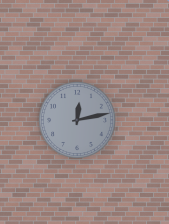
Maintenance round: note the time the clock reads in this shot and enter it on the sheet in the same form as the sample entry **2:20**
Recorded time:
**12:13**
